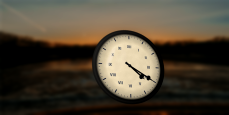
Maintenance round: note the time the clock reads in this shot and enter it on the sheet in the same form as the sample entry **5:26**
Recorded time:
**4:20**
